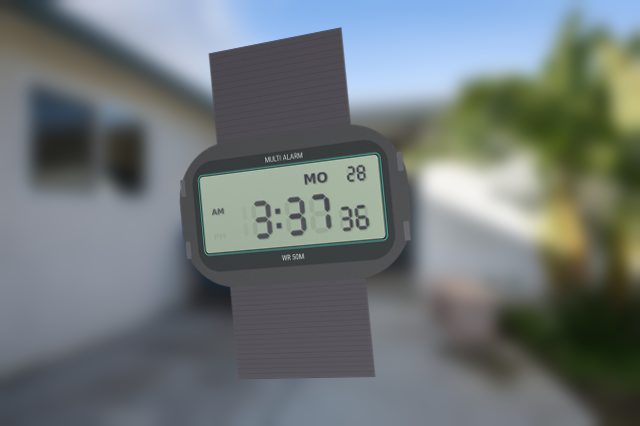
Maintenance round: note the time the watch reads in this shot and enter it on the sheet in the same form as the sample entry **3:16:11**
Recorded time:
**3:37:36**
